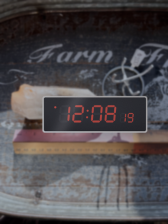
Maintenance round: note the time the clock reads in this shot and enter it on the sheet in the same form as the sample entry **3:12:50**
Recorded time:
**12:08:19**
